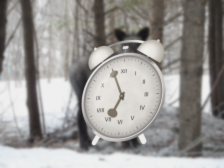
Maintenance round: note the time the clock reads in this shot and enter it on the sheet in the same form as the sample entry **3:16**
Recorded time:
**6:56**
